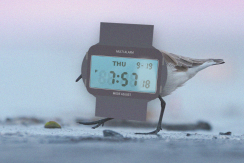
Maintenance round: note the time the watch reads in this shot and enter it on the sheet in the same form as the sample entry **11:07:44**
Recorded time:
**7:57:18**
